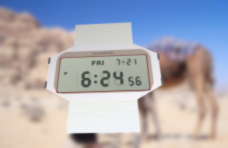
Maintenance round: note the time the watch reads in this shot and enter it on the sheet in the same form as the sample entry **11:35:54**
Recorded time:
**6:24:56**
